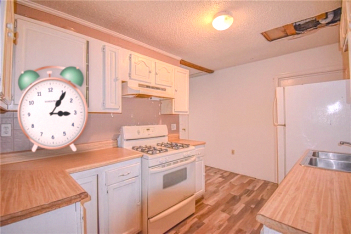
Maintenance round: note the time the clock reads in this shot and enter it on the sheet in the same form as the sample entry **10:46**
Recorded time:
**3:06**
